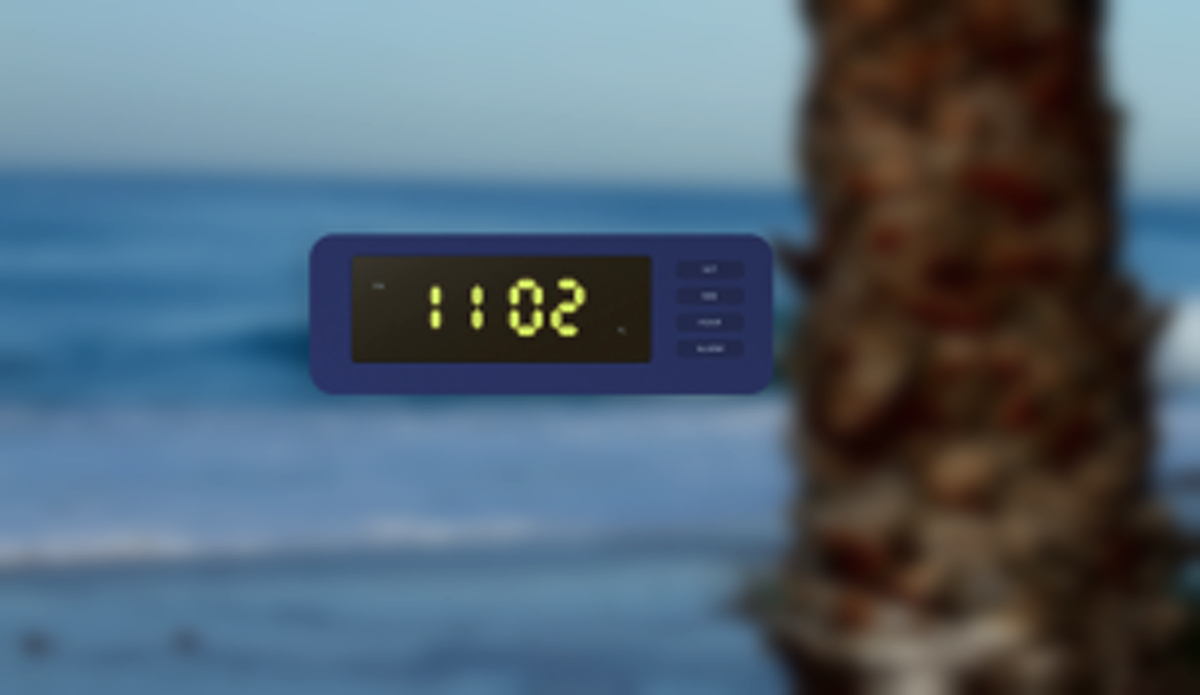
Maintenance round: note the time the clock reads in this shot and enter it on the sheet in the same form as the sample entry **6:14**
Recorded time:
**11:02**
